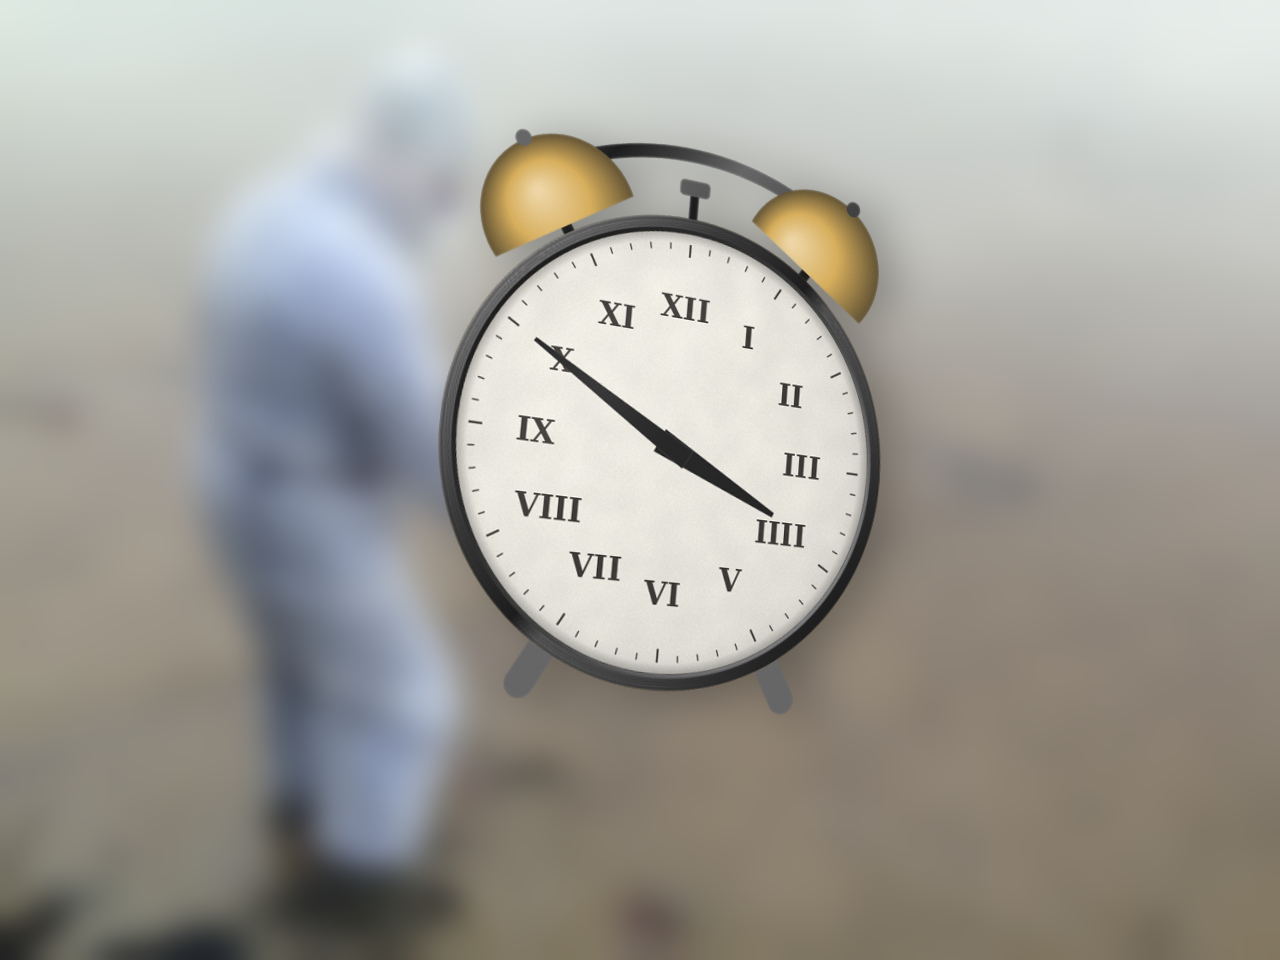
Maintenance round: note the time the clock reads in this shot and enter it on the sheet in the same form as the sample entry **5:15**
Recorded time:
**3:50**
